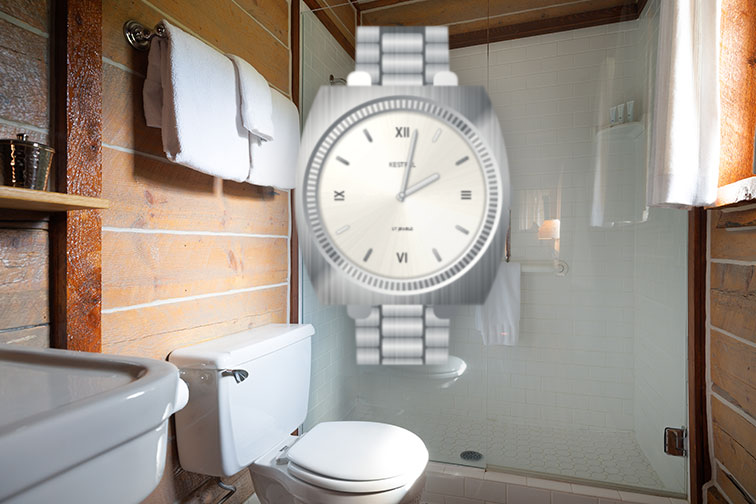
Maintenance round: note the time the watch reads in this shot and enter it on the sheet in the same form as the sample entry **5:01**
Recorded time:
**2:02**
